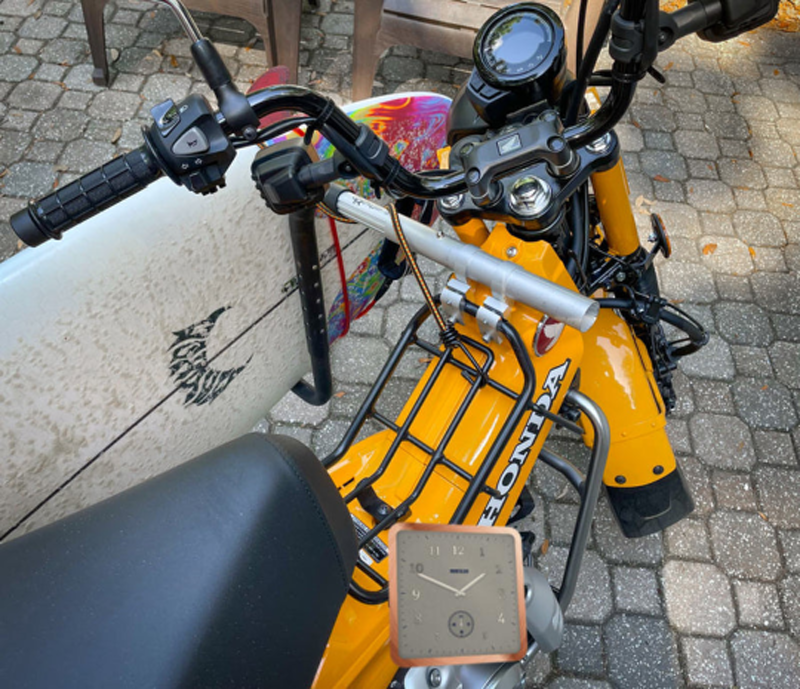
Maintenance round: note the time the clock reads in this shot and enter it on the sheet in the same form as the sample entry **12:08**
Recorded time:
**1:49**
